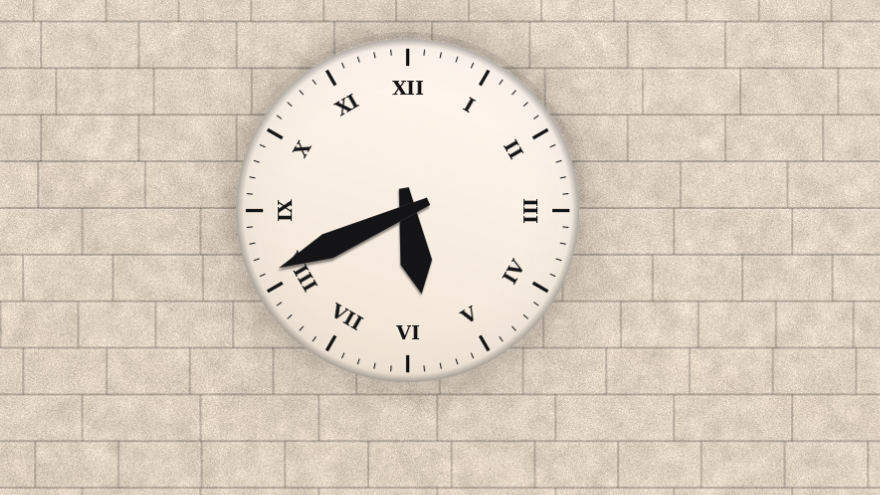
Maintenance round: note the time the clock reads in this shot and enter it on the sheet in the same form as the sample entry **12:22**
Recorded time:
**5:41**
